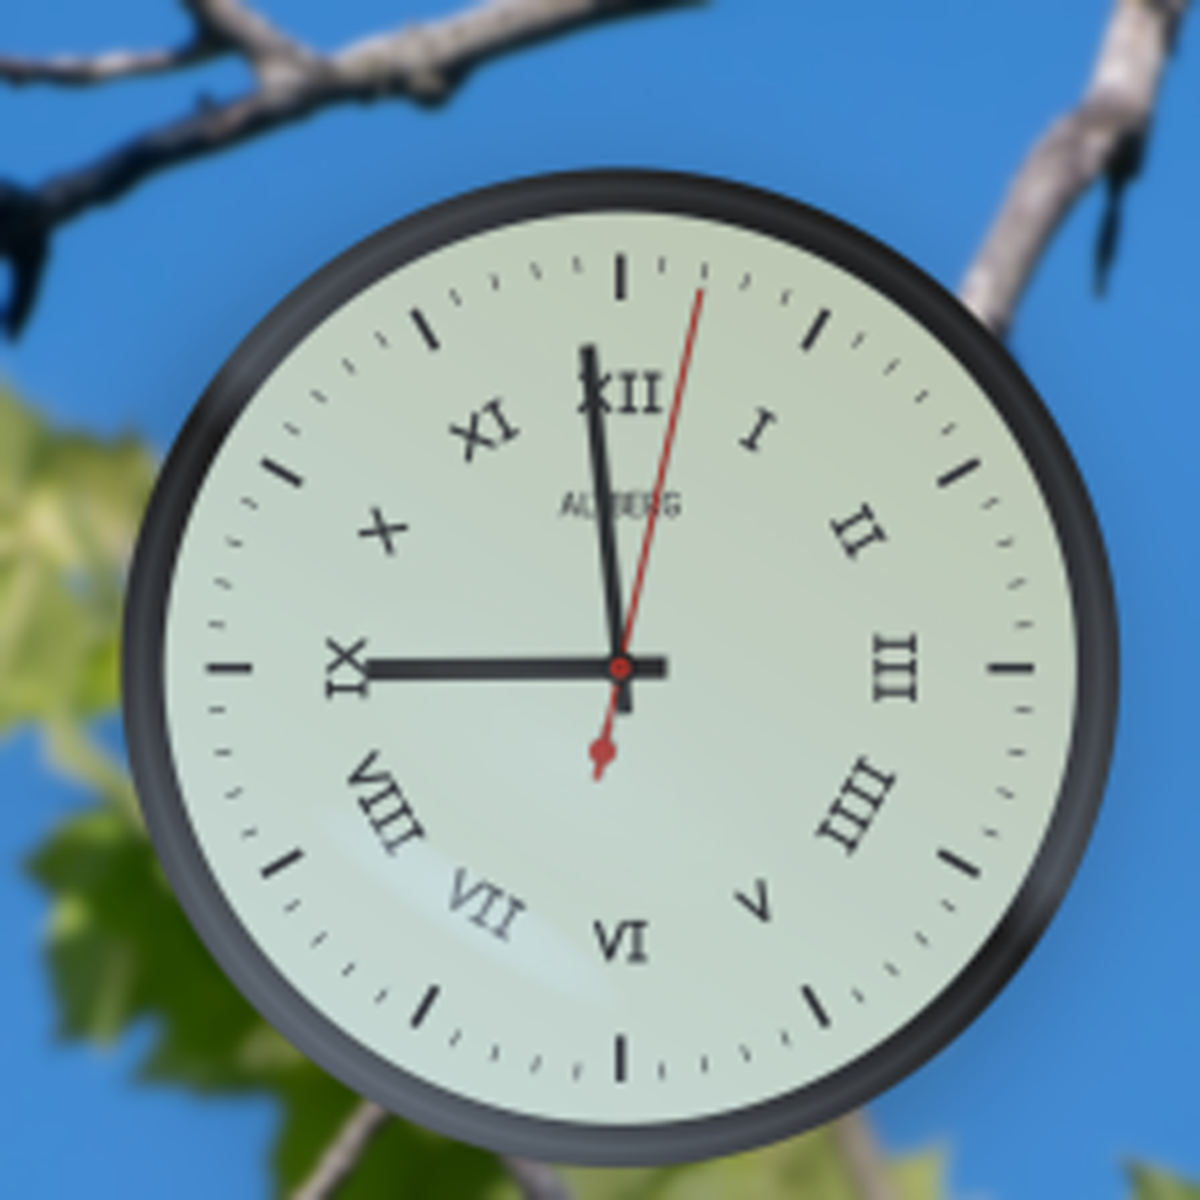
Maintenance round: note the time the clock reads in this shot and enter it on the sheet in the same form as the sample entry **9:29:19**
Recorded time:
**8:59:02**
